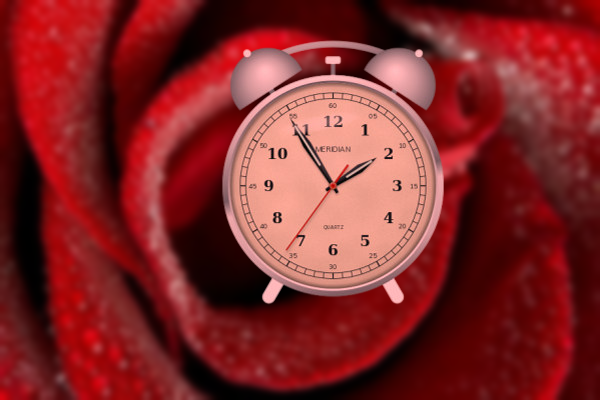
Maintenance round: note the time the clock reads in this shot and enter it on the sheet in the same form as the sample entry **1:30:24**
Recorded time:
**1:54:36**
